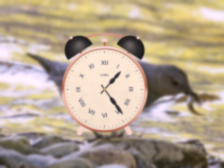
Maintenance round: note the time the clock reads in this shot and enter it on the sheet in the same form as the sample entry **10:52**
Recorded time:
**1:24**
